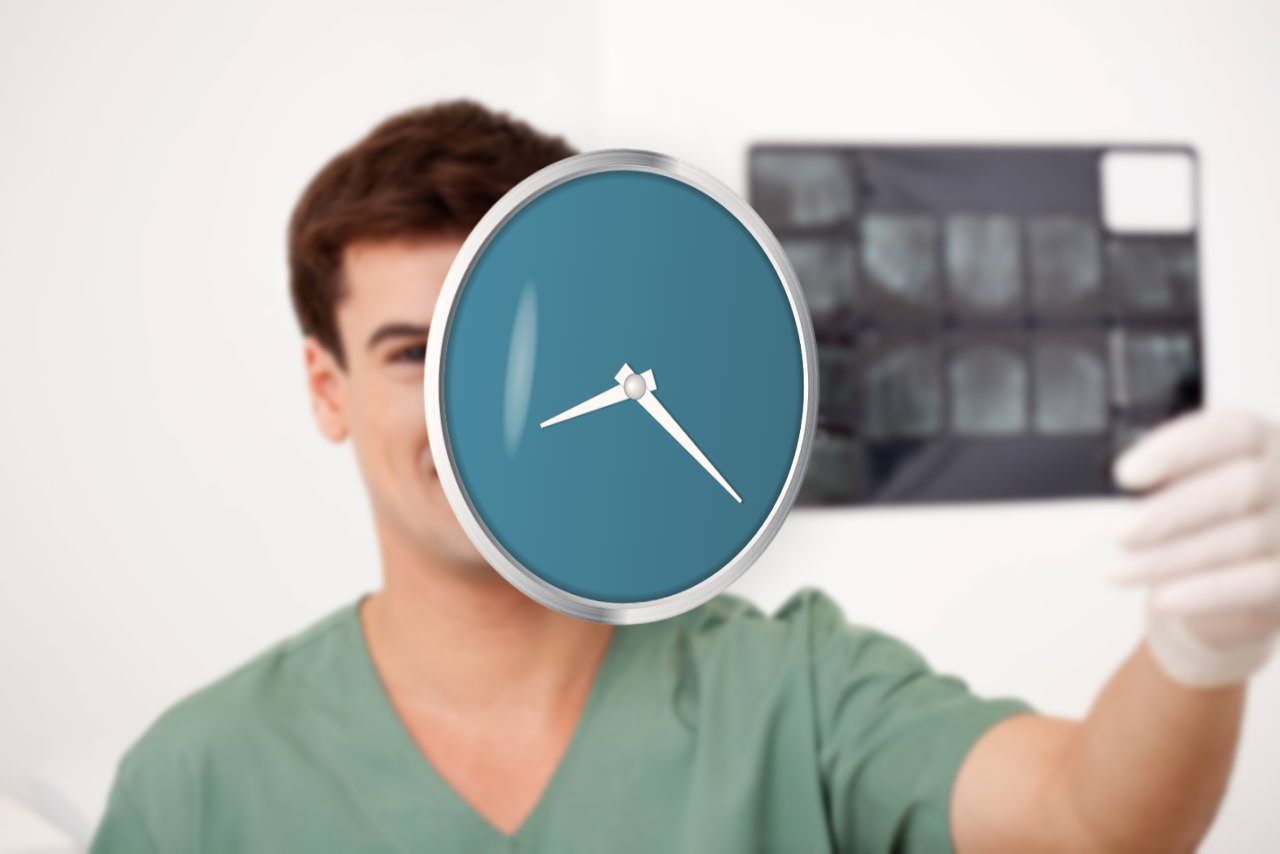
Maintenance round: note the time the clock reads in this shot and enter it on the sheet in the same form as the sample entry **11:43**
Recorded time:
**8:22**
